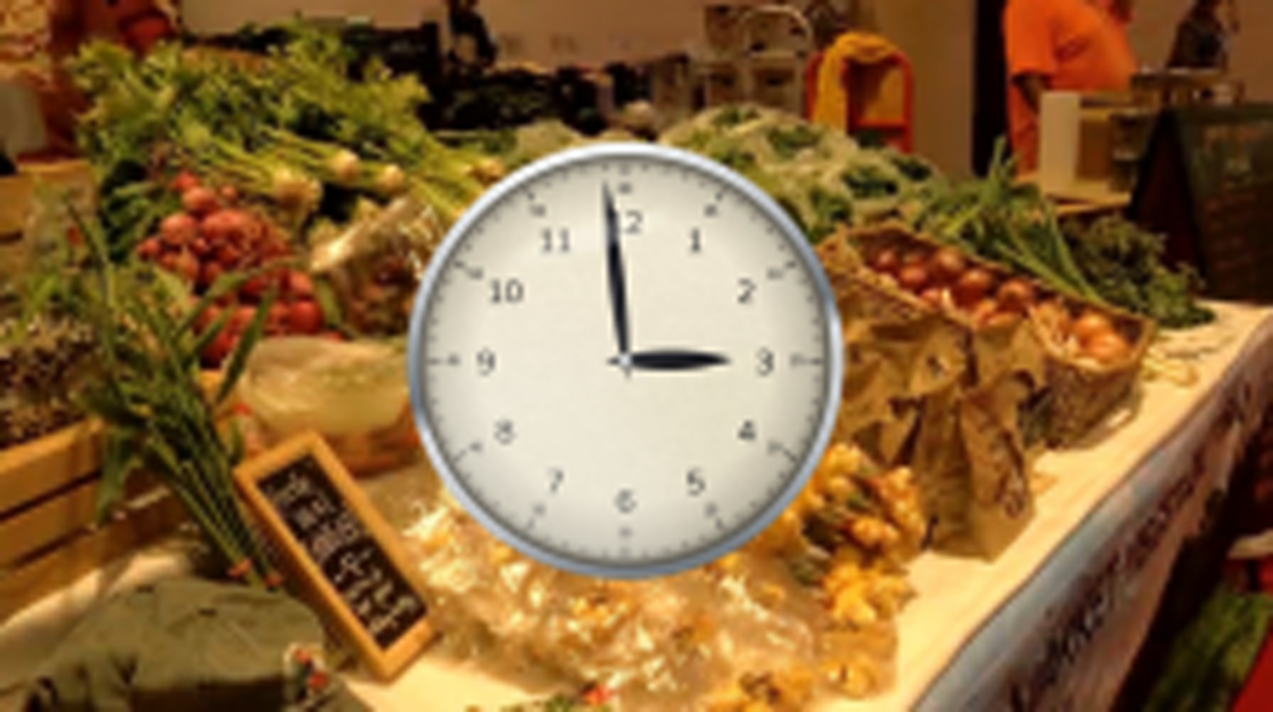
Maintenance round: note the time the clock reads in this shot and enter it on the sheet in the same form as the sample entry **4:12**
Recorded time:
**2:59**
